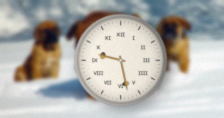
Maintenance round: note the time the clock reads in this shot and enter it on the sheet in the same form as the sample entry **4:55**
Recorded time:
**9:28**
